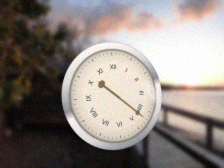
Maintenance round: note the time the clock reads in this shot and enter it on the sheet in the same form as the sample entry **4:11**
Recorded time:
**10:22**
